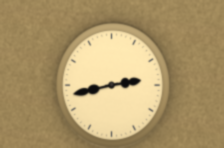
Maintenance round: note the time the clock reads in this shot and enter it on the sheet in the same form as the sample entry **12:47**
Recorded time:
**2:43**
